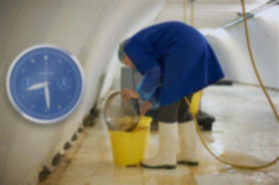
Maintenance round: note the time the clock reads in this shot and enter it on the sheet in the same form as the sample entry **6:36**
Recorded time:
**8:29**
